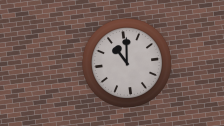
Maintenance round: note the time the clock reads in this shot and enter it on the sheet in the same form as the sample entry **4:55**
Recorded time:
**11:01**
